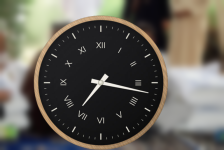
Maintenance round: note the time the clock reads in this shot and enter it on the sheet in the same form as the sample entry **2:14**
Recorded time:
**7:17**
